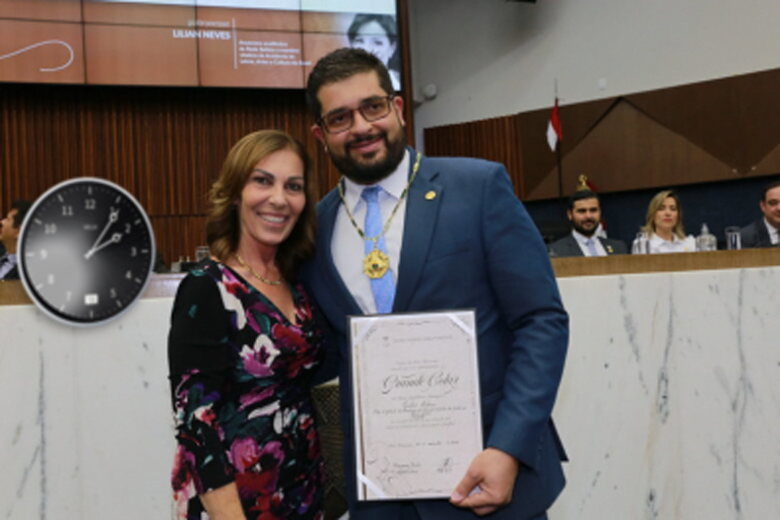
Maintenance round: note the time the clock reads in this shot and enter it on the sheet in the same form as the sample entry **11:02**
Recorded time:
**2:06**
